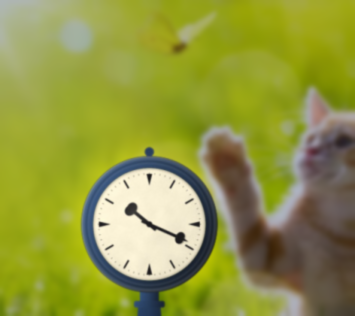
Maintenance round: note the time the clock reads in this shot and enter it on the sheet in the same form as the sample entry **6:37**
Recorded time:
**10:19**
